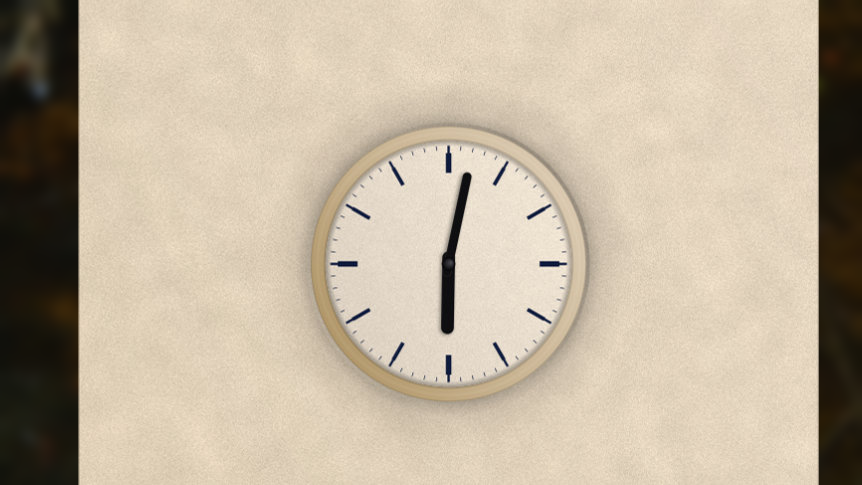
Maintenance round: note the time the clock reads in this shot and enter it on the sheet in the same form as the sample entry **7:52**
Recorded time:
**6:02**
